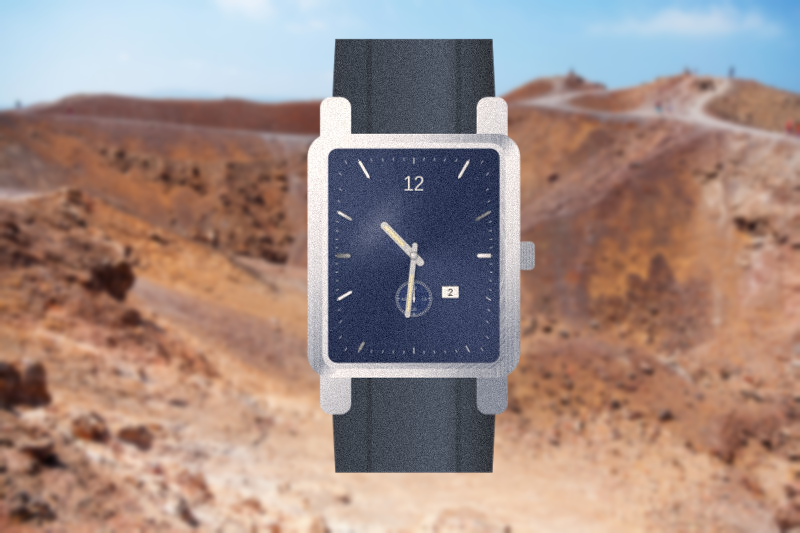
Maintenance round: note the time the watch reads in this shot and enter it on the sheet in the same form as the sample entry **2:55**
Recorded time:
**10:31**
